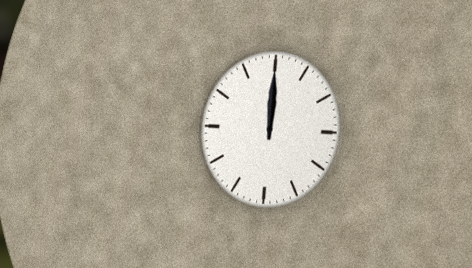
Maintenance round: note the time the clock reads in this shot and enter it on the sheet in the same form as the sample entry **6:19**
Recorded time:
**12:00**
